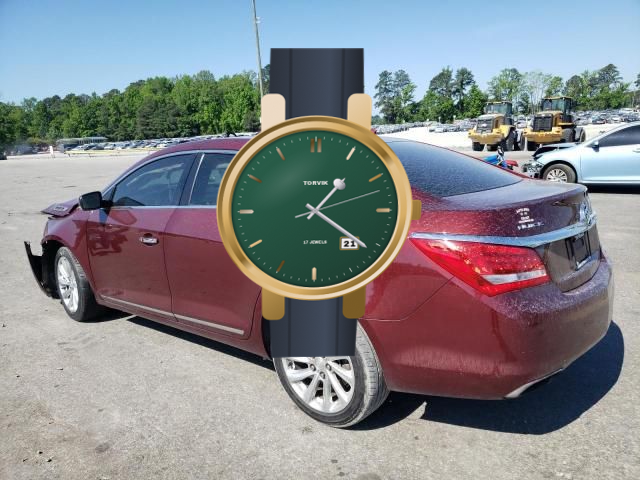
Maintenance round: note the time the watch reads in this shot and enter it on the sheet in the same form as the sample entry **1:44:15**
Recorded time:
**1:21:12**
